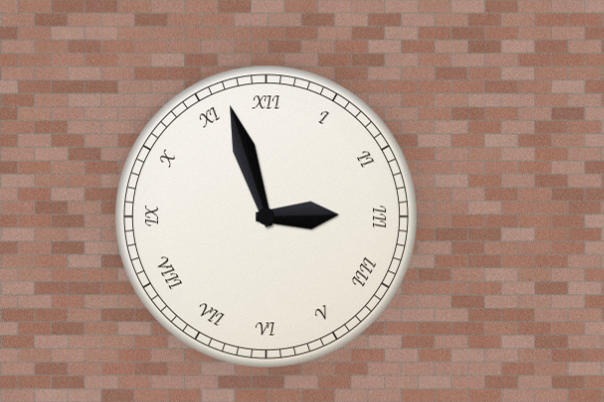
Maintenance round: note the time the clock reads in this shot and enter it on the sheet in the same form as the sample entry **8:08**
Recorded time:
**2:57**
